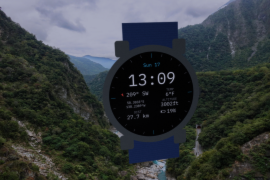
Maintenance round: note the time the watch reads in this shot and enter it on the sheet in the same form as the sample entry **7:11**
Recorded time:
**13:09**
